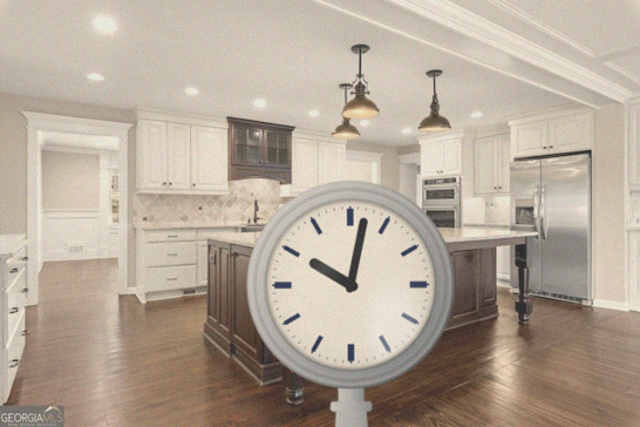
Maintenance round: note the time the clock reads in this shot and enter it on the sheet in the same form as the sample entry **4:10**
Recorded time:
**10:02**
